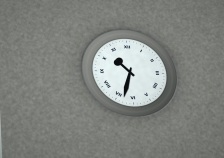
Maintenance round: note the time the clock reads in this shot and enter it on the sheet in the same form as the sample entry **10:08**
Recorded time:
**10:33**
